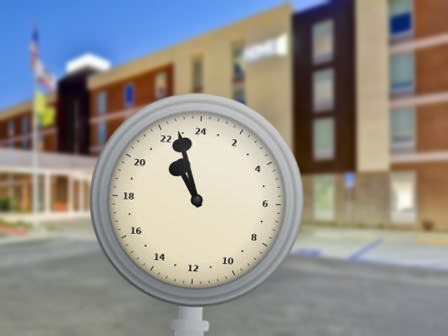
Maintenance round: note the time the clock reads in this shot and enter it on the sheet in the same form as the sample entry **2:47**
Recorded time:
**21:57**
